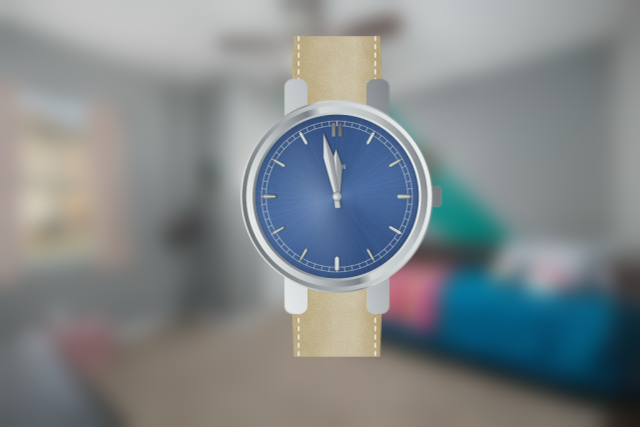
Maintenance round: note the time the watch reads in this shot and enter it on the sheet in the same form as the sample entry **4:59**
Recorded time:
**11:58**
